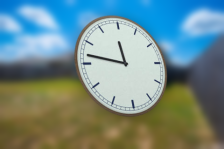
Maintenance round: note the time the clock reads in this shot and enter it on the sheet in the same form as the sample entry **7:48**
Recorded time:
**11:47**
